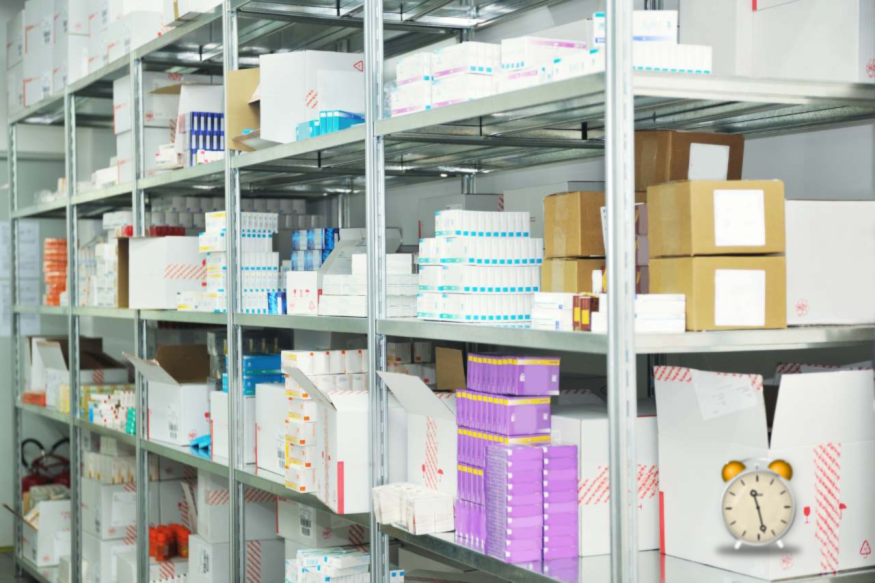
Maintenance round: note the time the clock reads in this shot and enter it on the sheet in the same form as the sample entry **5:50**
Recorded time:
**11:28**
